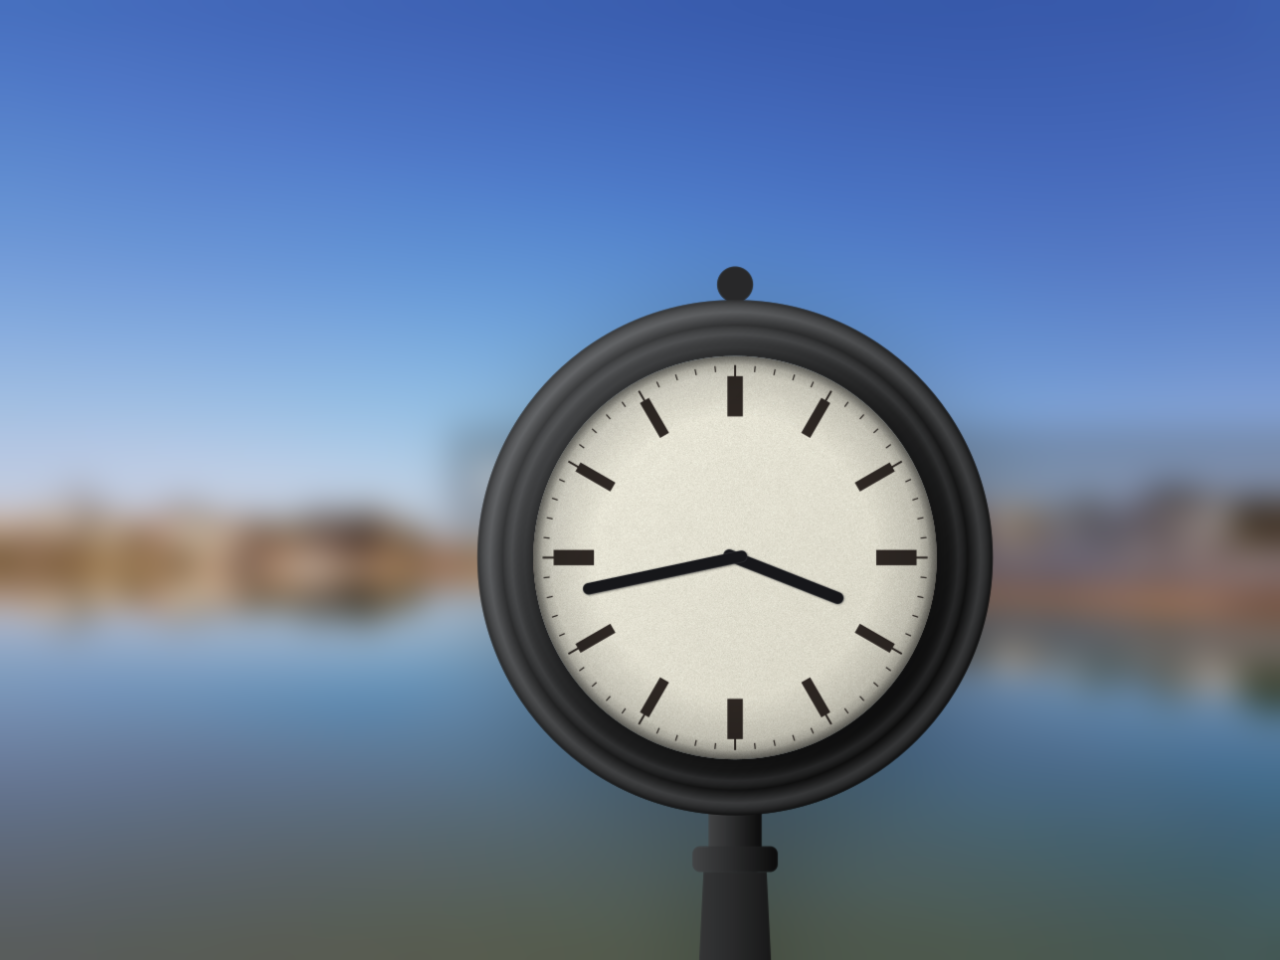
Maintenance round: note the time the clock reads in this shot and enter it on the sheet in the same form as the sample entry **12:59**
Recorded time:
**3:43**
